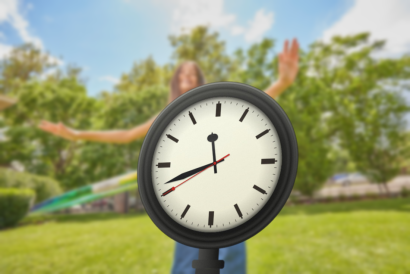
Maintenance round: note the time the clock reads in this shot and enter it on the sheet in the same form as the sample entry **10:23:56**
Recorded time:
**11:41:40**
